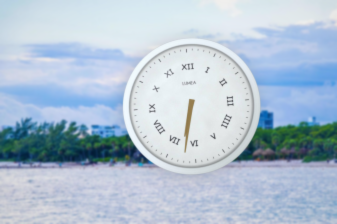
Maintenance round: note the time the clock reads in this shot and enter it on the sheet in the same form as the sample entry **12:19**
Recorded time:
**6:32**
